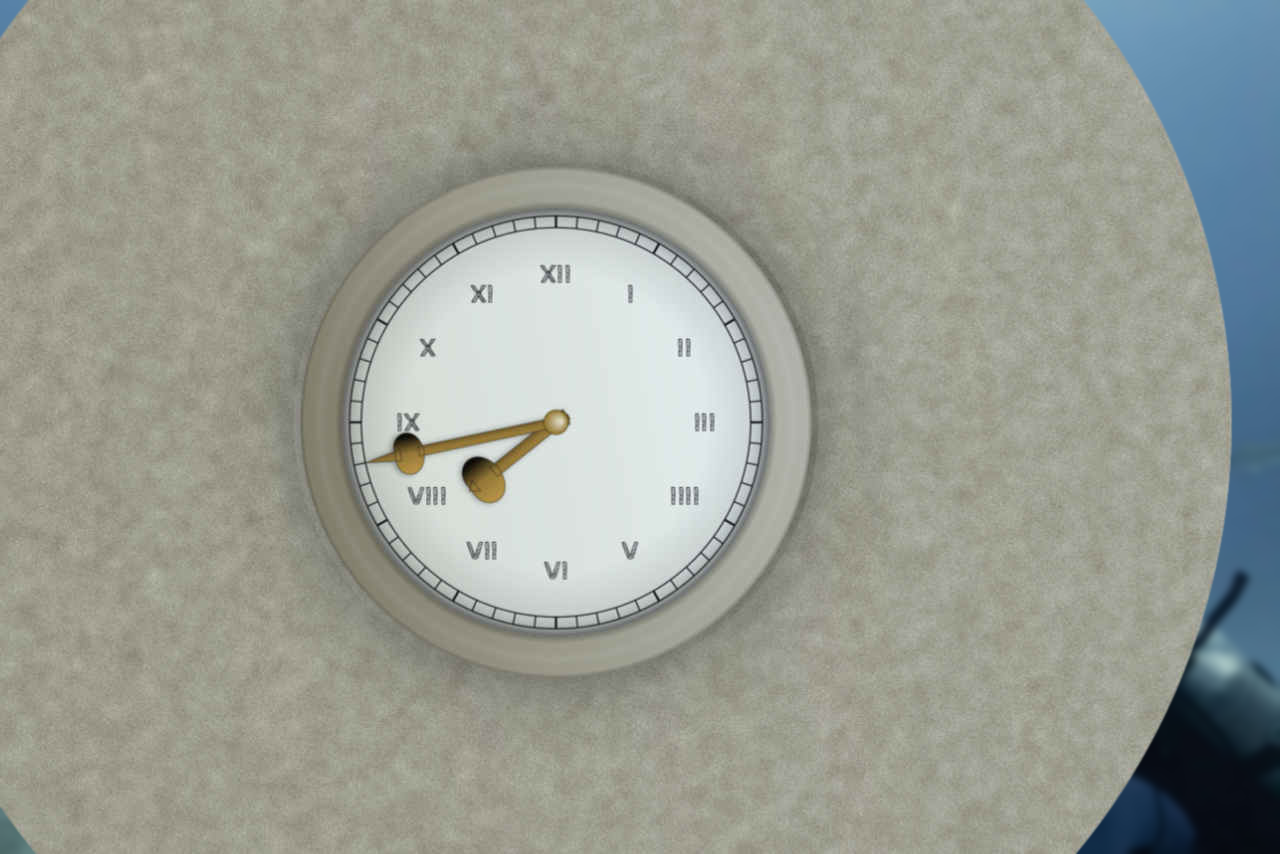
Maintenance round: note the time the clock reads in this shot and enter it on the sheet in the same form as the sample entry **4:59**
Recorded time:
**7:43**
